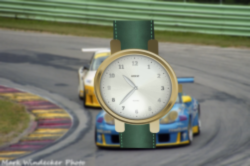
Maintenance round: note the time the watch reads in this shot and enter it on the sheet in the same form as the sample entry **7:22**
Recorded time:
**10:37**
